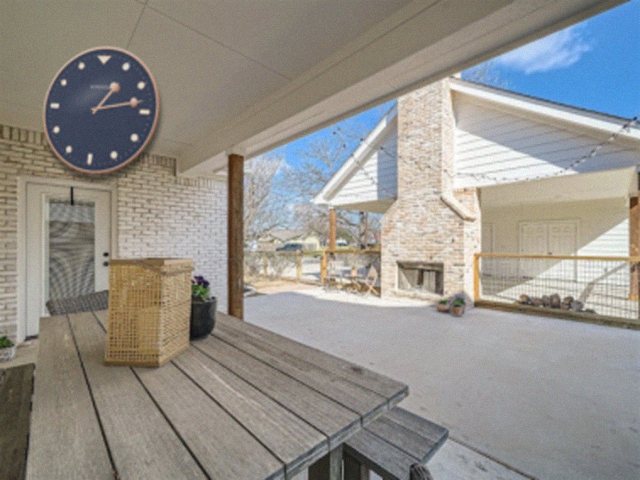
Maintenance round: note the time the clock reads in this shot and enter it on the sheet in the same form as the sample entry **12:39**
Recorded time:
**1:13**
